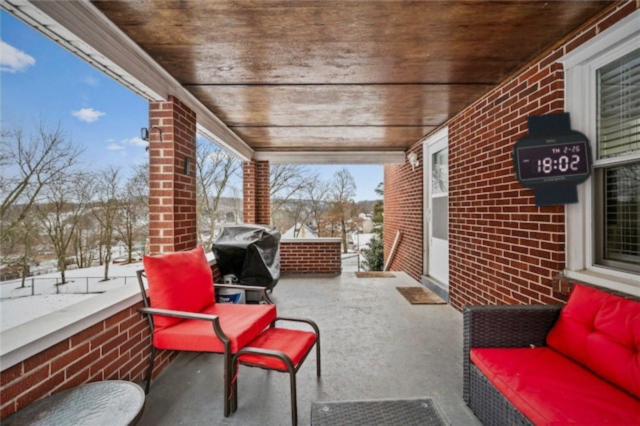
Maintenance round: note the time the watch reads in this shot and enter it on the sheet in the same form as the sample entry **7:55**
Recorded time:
**18:02**
